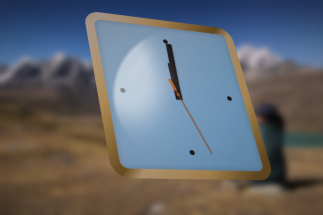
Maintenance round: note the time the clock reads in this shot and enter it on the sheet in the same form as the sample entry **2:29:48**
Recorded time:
**12:00:27**
